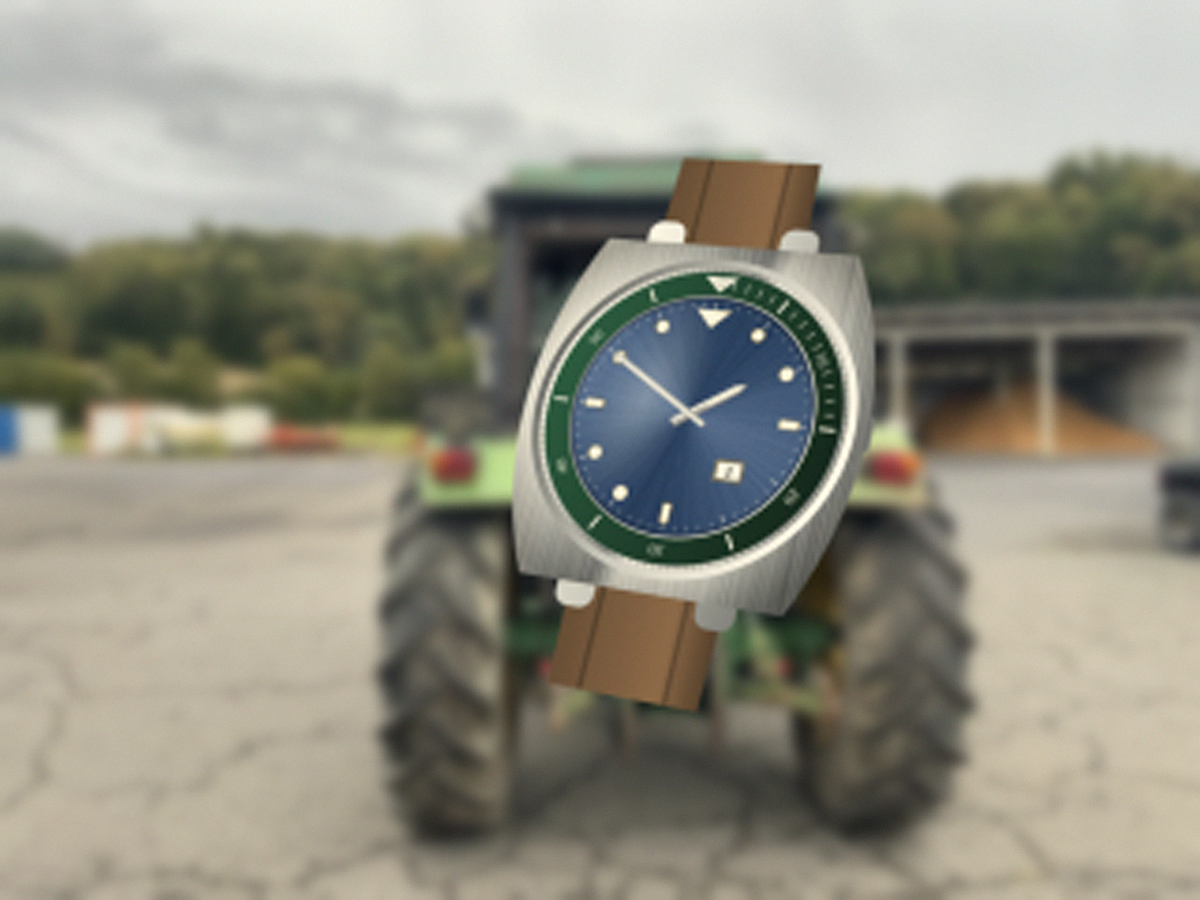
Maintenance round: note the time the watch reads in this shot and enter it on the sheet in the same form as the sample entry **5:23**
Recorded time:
**1:50**
